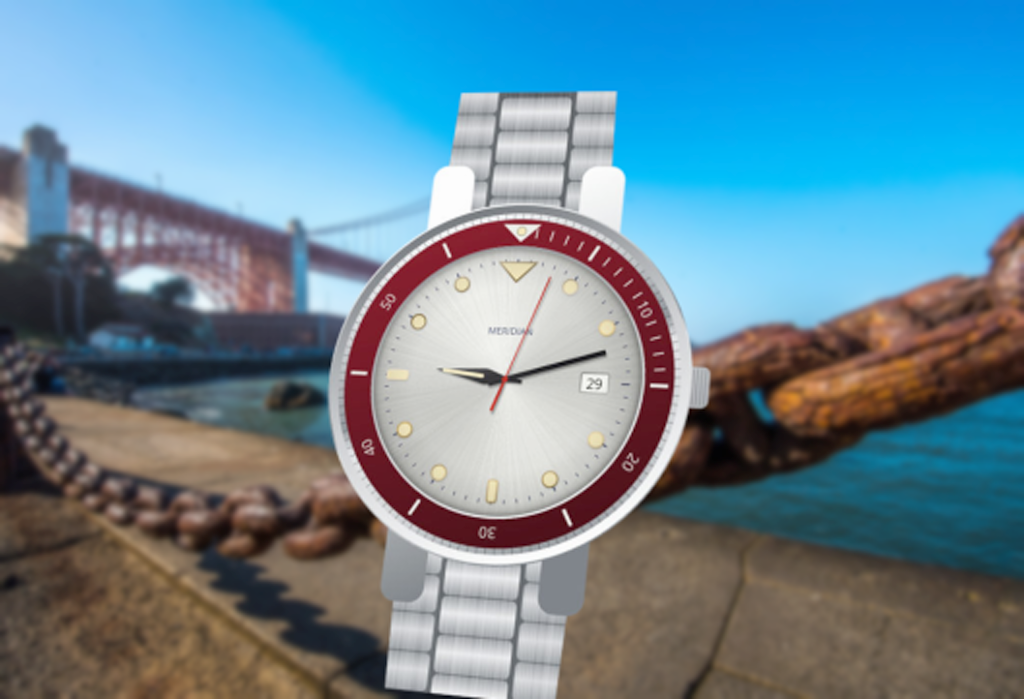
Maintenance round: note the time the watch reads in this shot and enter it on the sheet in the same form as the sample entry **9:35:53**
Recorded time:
**9:12:03**
